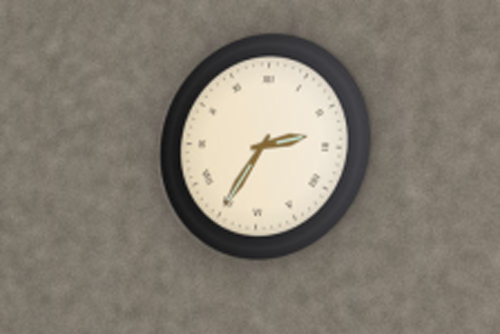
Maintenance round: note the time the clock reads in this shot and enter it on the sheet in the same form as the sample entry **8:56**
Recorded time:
**2:35**
